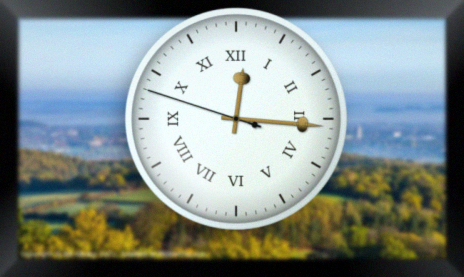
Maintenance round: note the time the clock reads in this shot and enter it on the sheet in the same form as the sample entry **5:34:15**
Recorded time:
**12:15:48**
